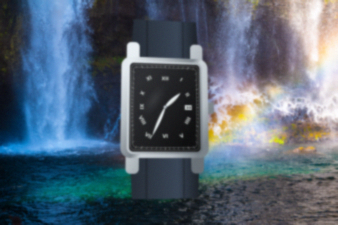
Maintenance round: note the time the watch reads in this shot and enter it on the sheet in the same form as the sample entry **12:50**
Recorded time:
**1:34**
